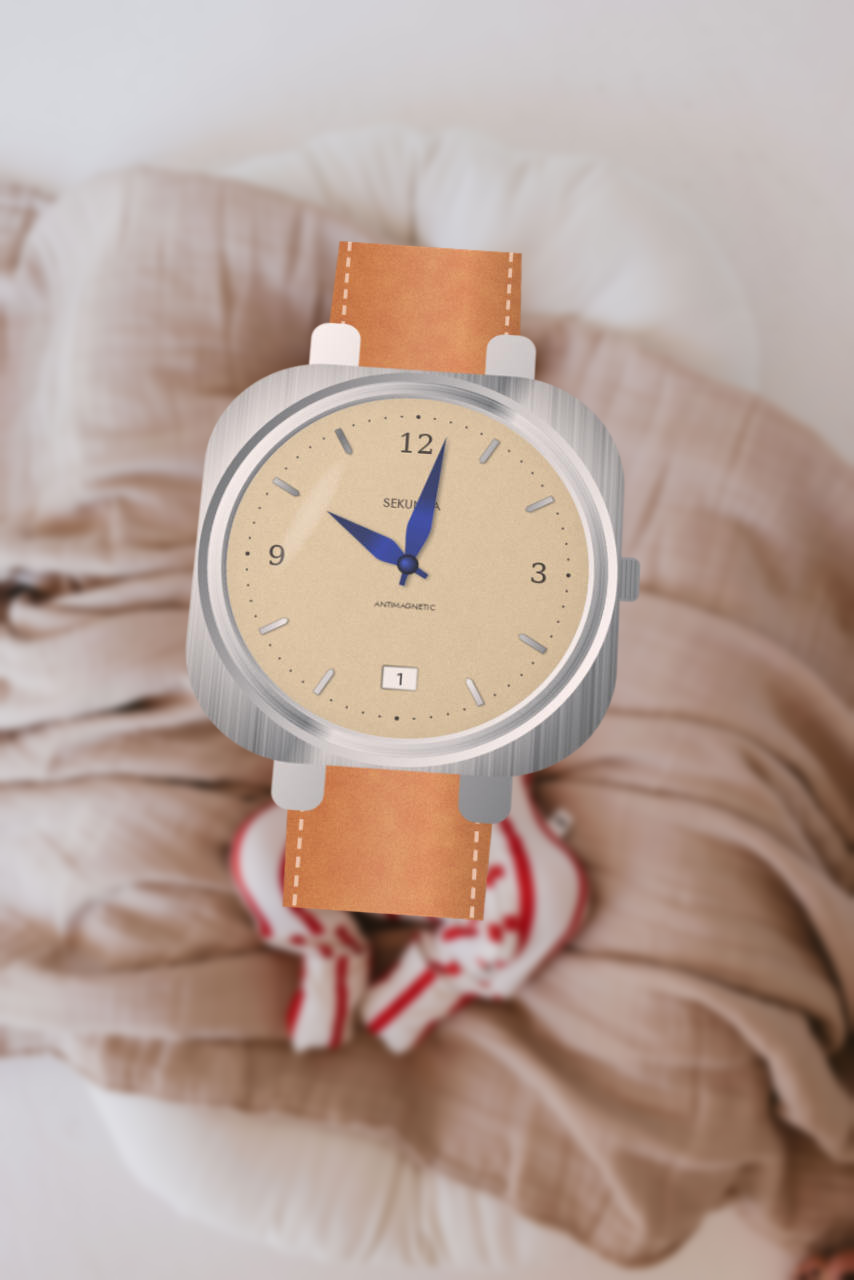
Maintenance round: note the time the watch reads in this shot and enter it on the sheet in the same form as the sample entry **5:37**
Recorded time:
**10:02**
